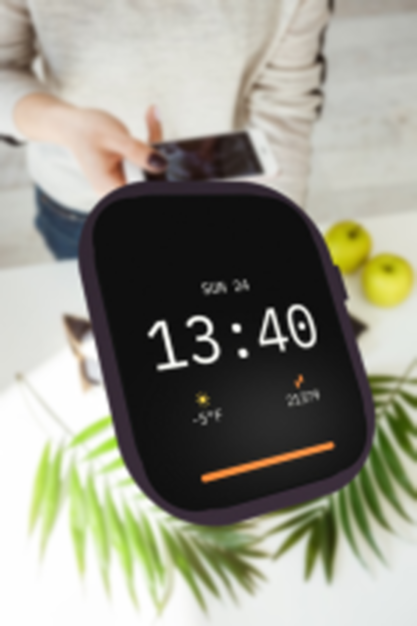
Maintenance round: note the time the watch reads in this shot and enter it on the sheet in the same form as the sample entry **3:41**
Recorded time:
**13:40**
